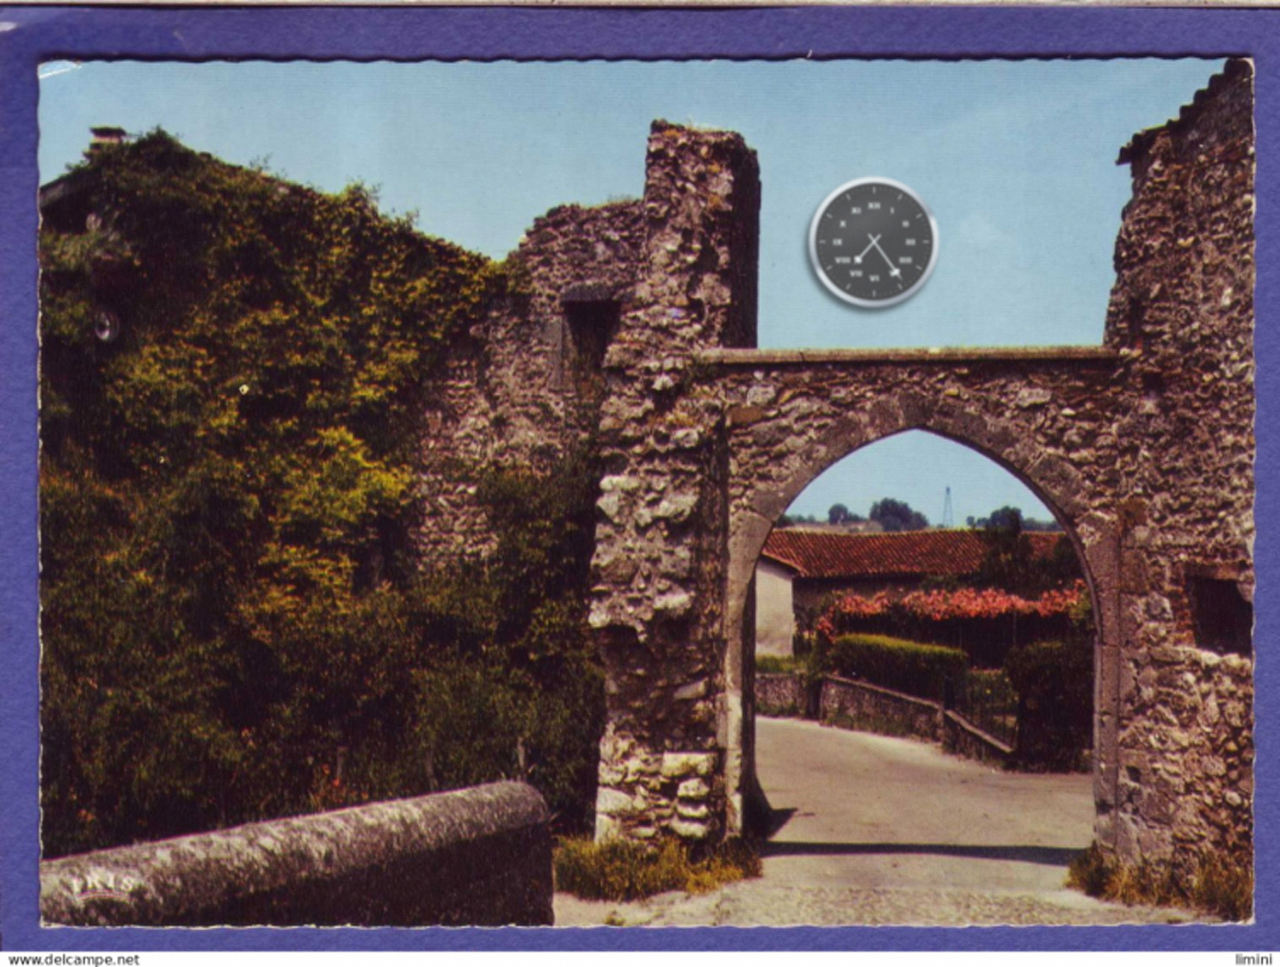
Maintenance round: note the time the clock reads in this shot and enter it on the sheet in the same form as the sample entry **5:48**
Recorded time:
**7:24**
